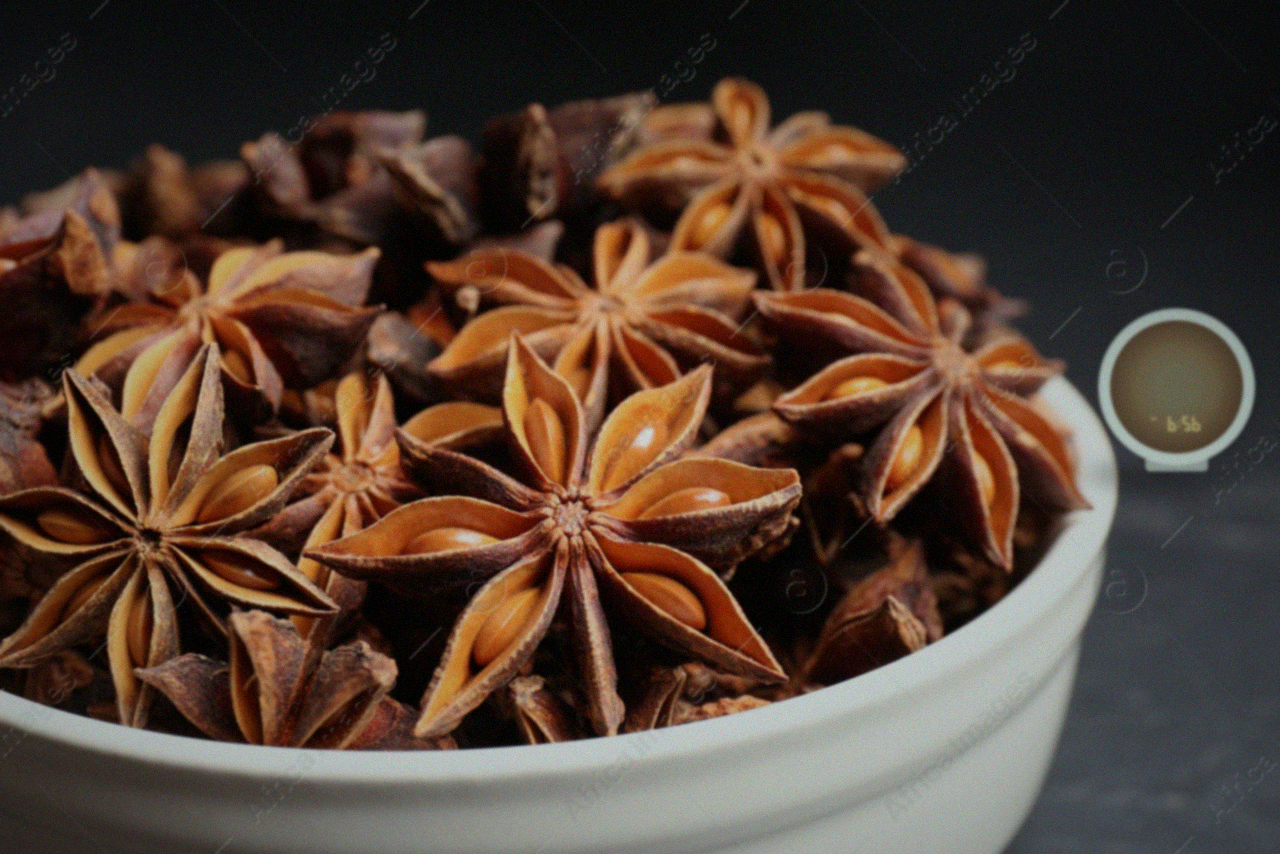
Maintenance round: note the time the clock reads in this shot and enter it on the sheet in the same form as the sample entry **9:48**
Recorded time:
**6:56**
